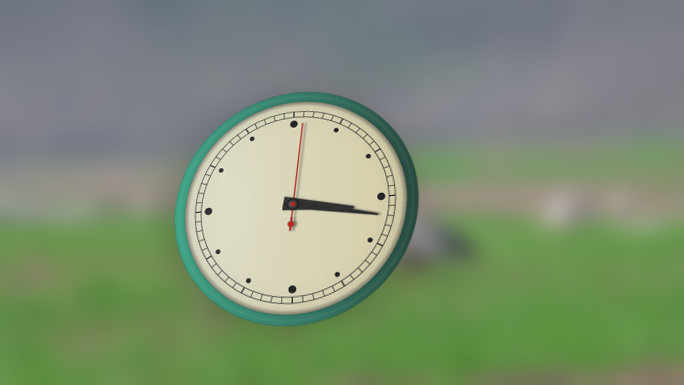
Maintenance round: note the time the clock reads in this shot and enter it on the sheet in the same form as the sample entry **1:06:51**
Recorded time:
**3:17:01**
